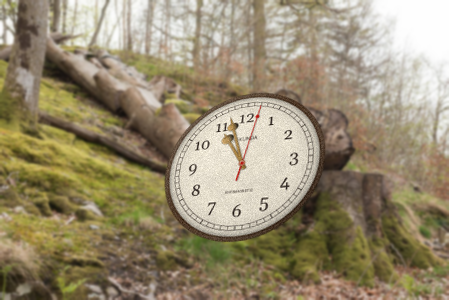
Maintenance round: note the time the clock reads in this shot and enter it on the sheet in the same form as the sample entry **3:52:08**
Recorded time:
**10:57:02**
